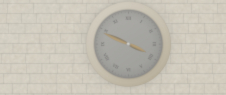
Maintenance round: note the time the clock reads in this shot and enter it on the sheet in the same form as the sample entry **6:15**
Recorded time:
**3:49**
